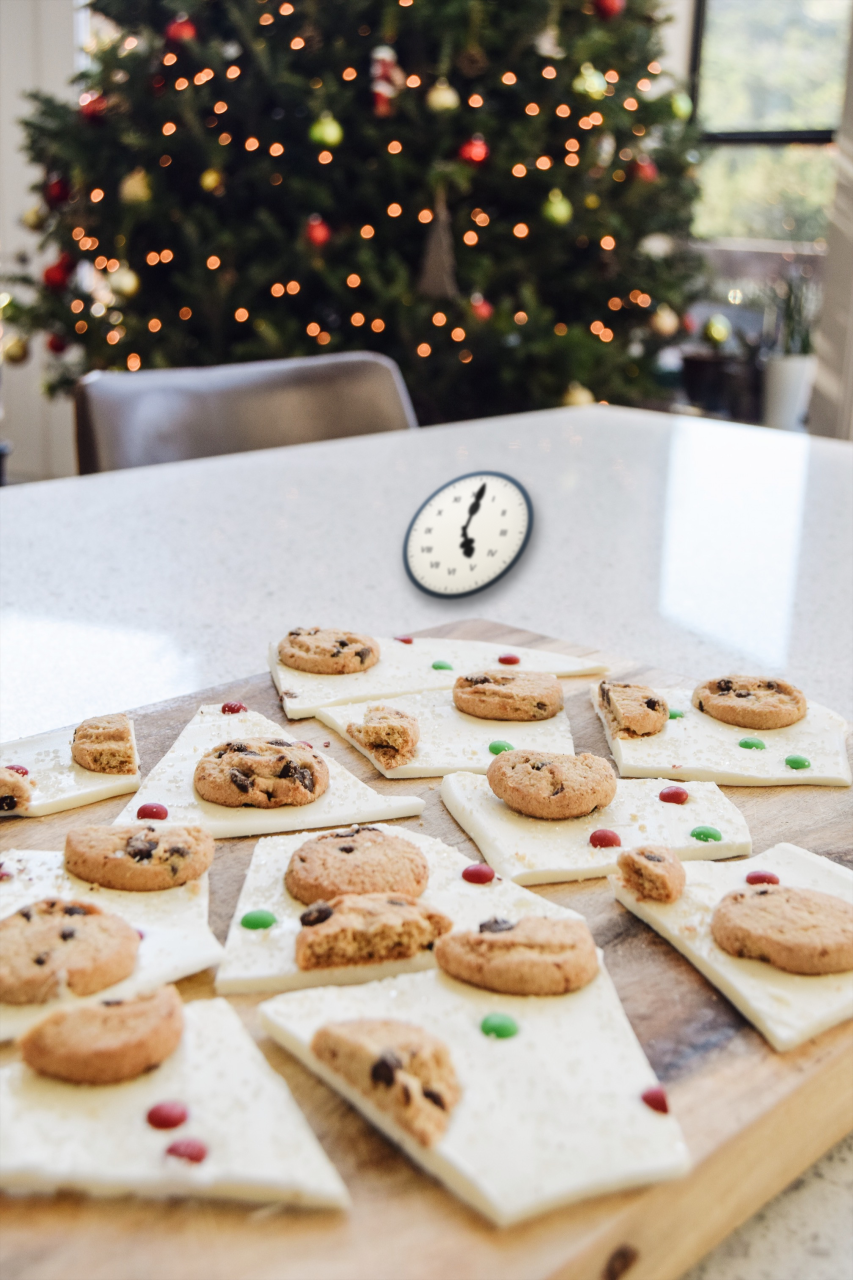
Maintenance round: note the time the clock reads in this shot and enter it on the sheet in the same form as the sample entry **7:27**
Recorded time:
**5:01**
